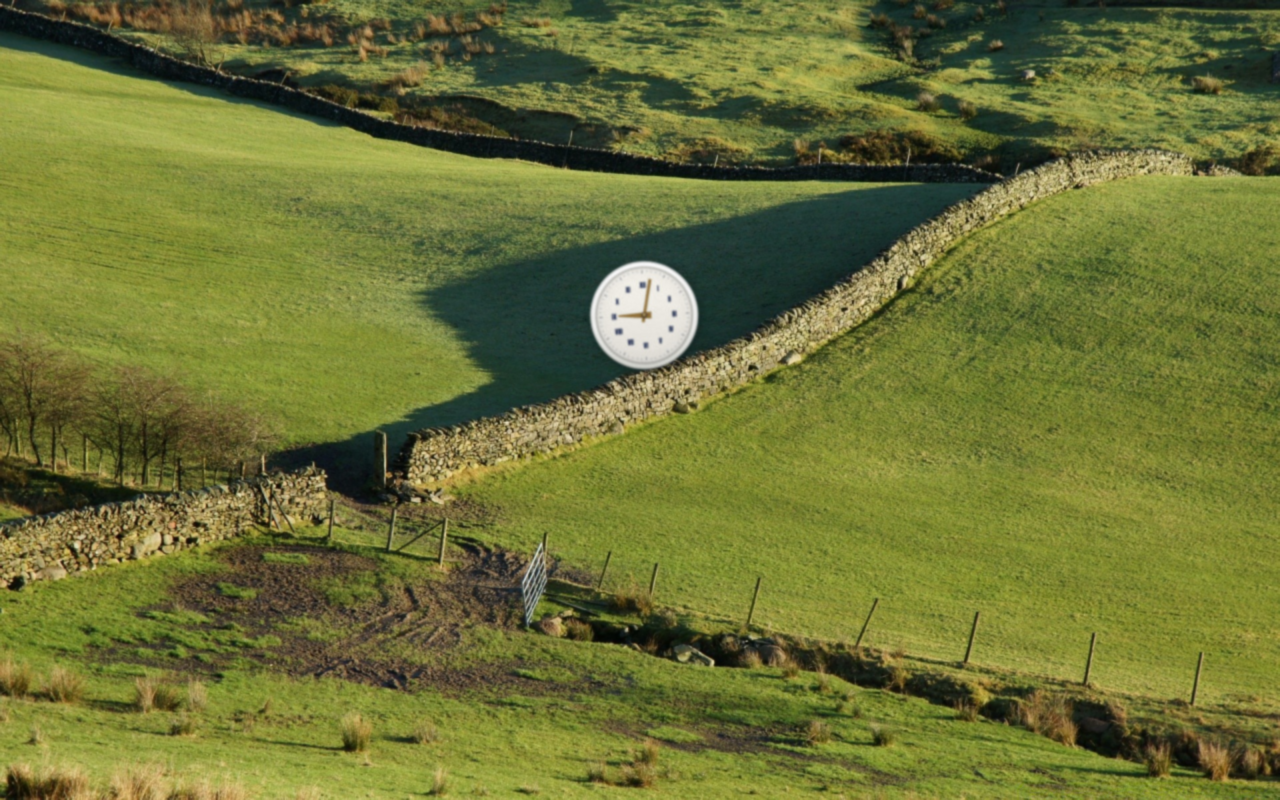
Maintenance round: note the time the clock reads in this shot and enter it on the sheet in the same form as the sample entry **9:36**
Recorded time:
**9:02**
